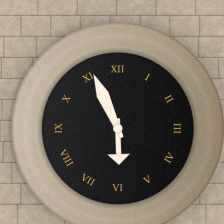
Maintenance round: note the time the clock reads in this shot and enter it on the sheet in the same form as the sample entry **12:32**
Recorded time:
**5:56**
